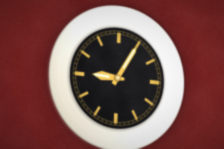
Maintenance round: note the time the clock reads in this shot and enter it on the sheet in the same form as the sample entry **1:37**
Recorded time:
**9:05**
